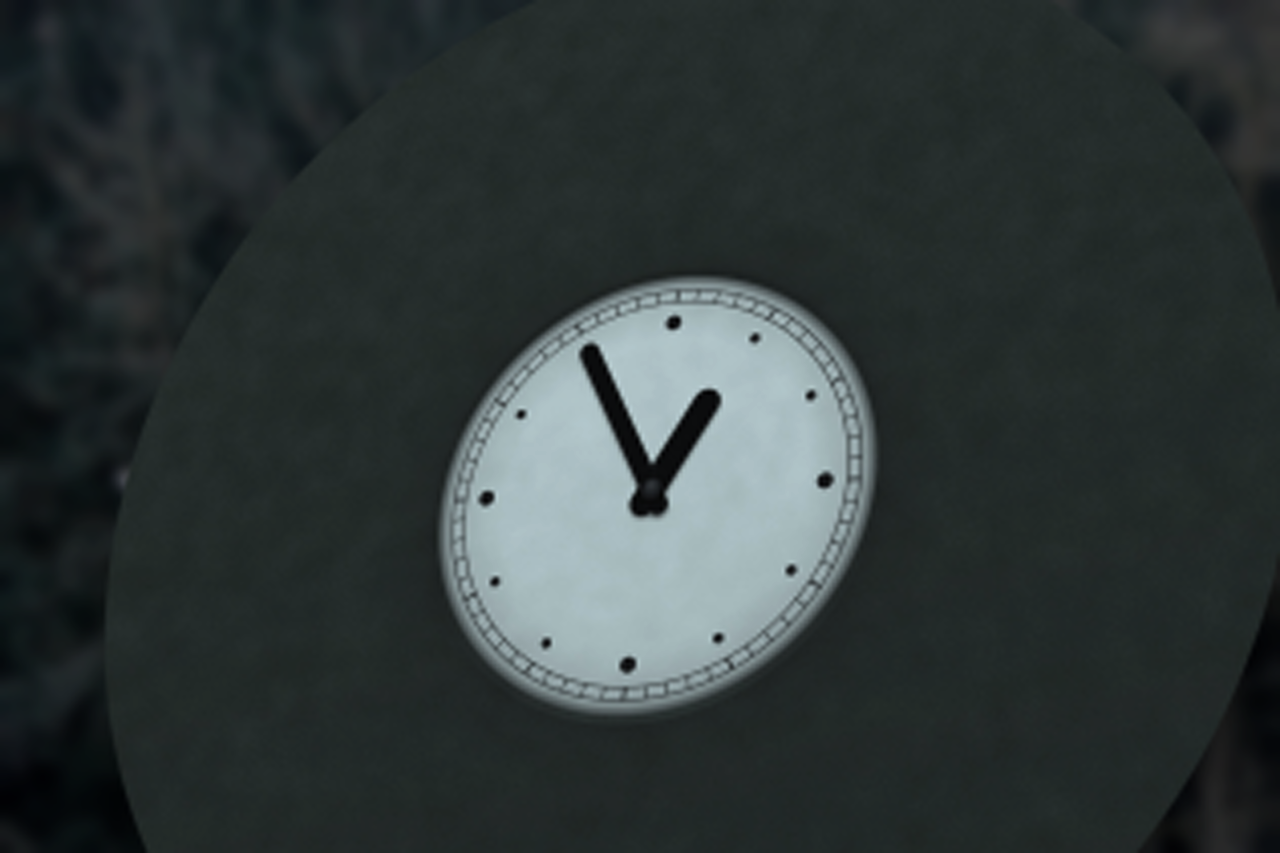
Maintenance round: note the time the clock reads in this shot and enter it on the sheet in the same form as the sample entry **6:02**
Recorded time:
**12:55**
